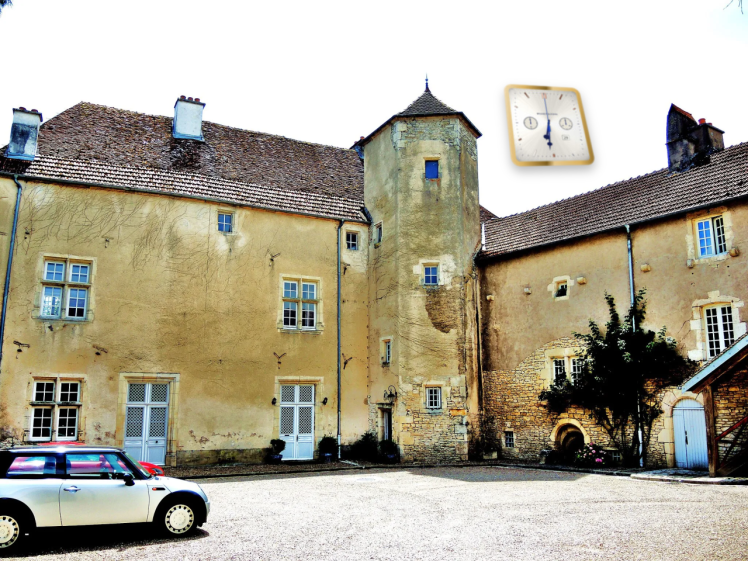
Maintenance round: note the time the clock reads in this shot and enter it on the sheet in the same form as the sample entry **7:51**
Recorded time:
**6:31**
